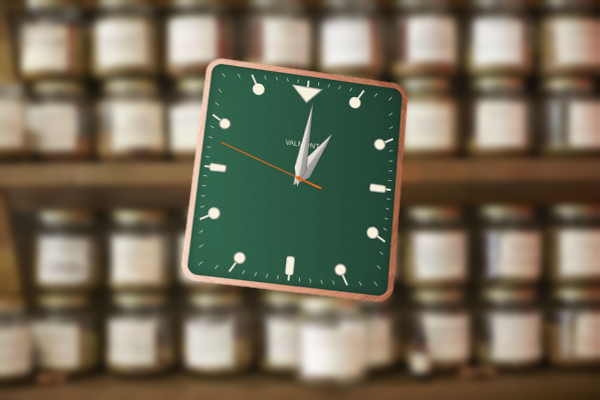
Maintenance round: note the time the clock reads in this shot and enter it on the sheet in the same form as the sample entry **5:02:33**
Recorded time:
**1:00:48**
